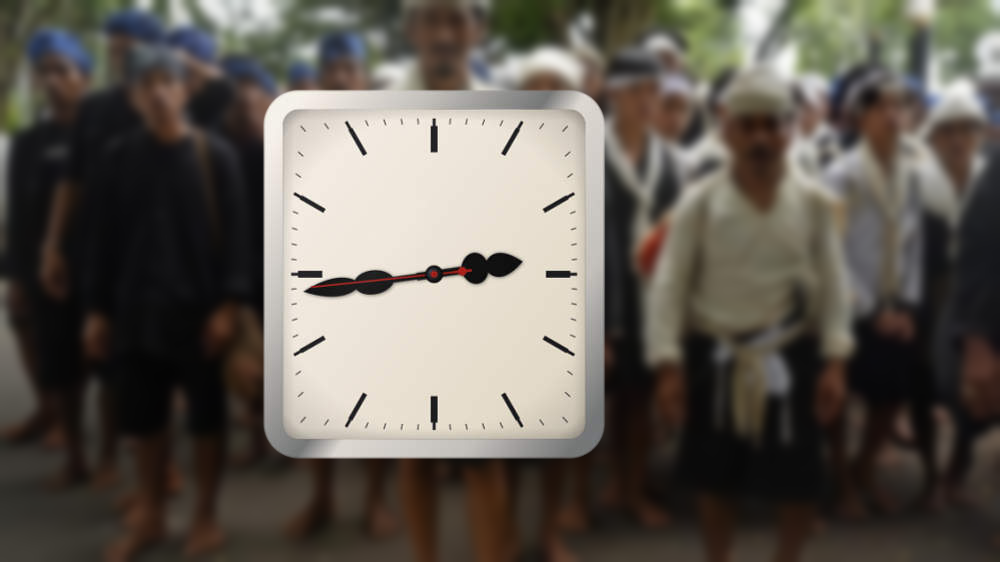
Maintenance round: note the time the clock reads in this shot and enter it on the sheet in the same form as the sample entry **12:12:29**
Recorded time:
**2:43:44**
